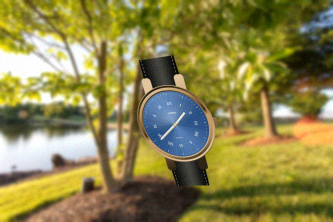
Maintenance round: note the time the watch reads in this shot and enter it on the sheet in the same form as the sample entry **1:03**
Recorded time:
**1:39**
